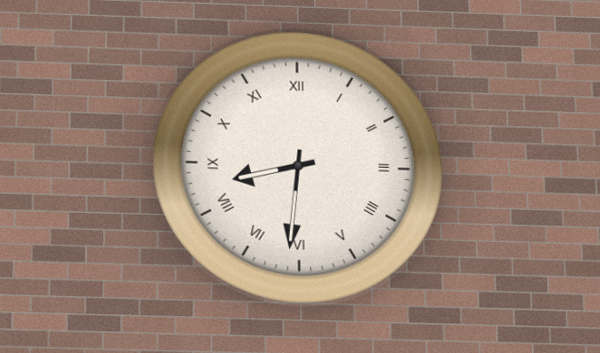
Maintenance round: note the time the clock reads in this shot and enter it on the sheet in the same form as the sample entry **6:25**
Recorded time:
**8:31**
